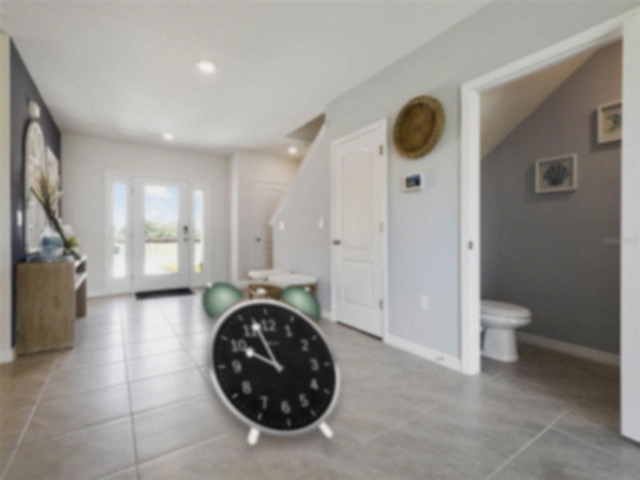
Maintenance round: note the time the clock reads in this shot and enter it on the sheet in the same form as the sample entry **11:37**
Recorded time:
**9:57**
